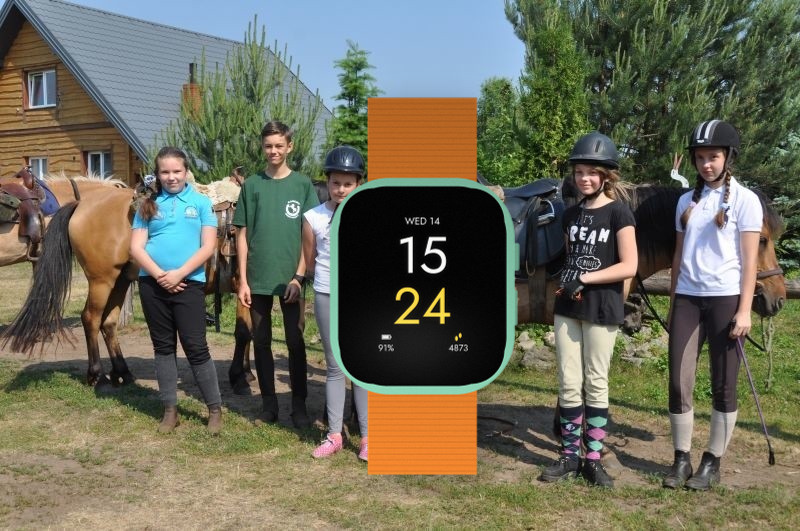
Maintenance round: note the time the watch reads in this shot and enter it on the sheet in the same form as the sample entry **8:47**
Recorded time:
**15:24**
